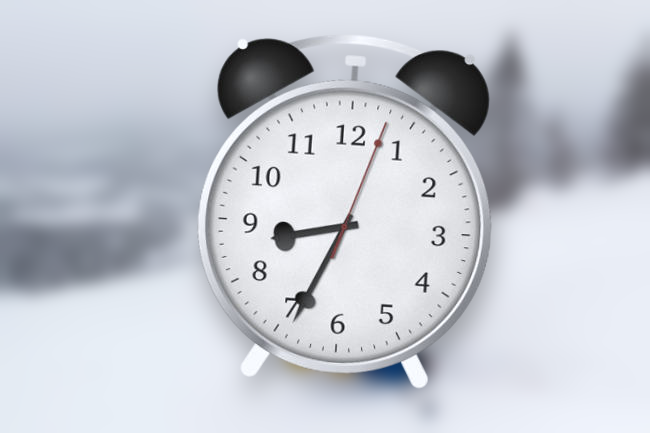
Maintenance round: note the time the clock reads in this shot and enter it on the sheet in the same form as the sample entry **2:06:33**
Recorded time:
**8:34:03**
